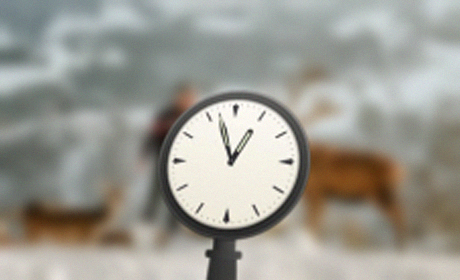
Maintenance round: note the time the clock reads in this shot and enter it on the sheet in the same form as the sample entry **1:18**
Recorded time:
**12:57**
